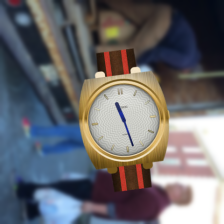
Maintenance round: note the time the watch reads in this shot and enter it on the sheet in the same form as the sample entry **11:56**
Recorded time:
**11:28**
